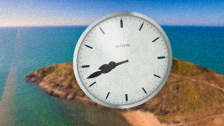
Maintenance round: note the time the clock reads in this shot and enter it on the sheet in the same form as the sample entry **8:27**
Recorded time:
**8:42**
